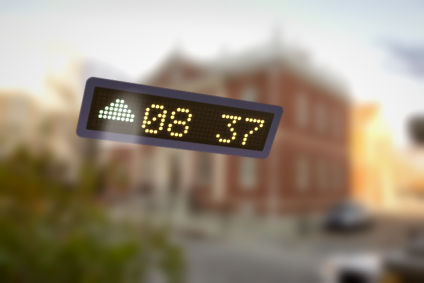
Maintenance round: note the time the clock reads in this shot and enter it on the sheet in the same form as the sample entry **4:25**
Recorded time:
**8:37**
